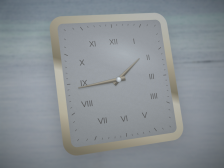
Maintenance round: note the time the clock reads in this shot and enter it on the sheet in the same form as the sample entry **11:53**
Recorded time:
**1:44**
